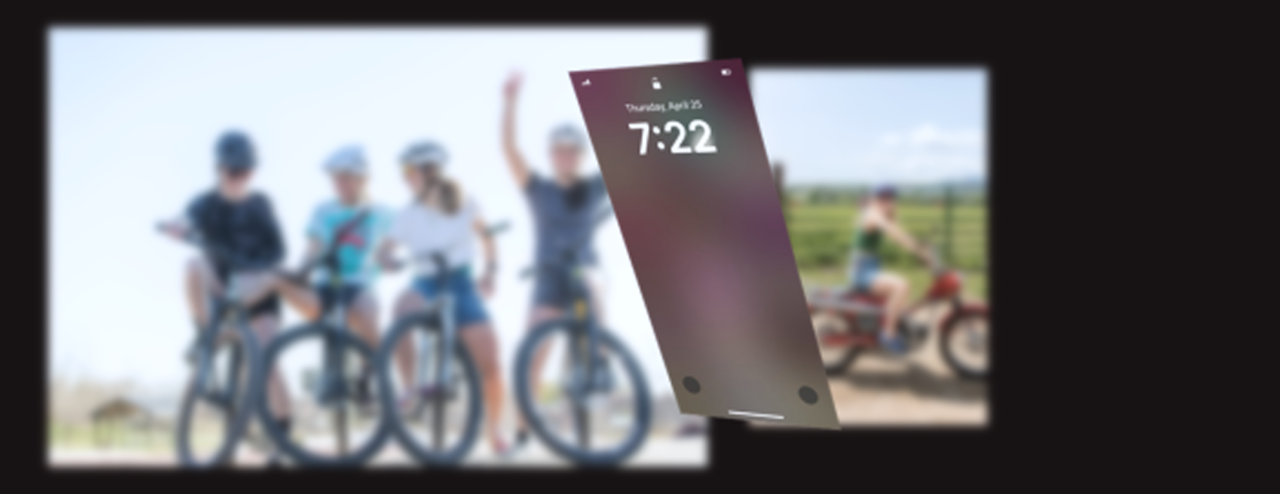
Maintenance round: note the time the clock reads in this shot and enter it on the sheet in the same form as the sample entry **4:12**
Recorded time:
**7:22**
